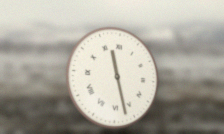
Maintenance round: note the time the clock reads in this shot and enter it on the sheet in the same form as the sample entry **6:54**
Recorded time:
**11:27**
